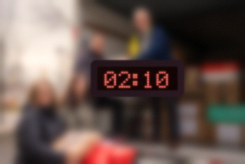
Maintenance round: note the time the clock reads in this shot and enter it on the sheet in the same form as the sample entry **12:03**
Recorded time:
**2:10**
